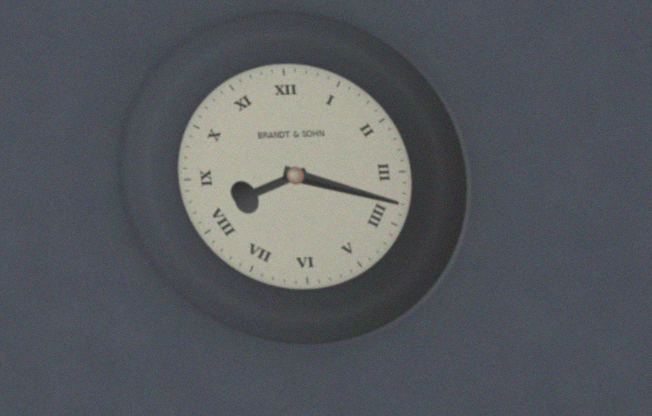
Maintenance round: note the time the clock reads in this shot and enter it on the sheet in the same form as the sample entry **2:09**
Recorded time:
**8:18**
